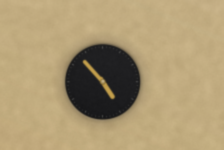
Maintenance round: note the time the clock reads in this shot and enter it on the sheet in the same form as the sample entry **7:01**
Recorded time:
**4:53**
